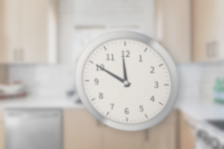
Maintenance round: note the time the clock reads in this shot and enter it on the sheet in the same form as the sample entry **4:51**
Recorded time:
**11:50**
